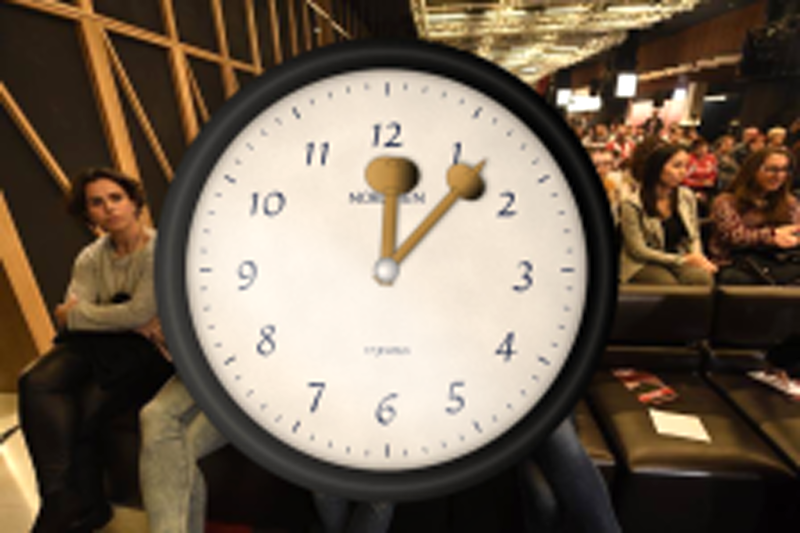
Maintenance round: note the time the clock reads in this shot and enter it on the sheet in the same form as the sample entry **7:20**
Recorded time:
**12:07**
